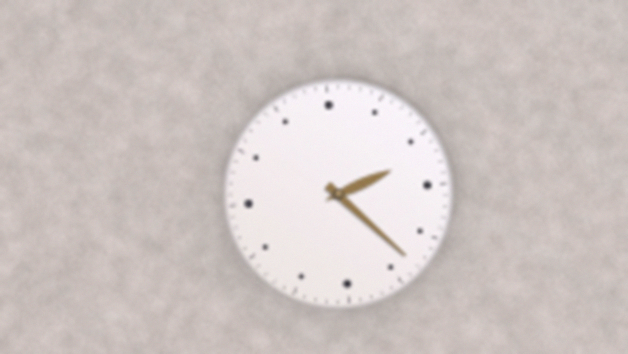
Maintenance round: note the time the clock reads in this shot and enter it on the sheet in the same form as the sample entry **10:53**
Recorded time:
**2:23**
